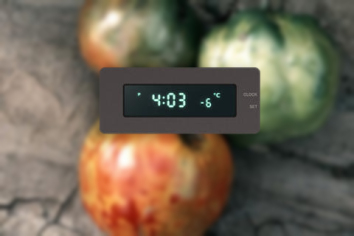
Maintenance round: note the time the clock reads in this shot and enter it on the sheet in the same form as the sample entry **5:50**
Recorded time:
**4:03**
